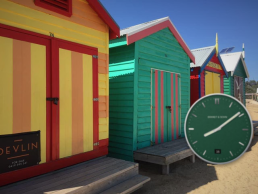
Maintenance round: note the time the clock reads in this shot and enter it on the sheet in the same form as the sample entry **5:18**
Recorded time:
**8:09**
